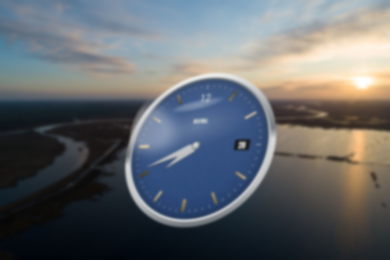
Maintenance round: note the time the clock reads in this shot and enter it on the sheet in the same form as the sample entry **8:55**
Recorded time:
**7:41**
